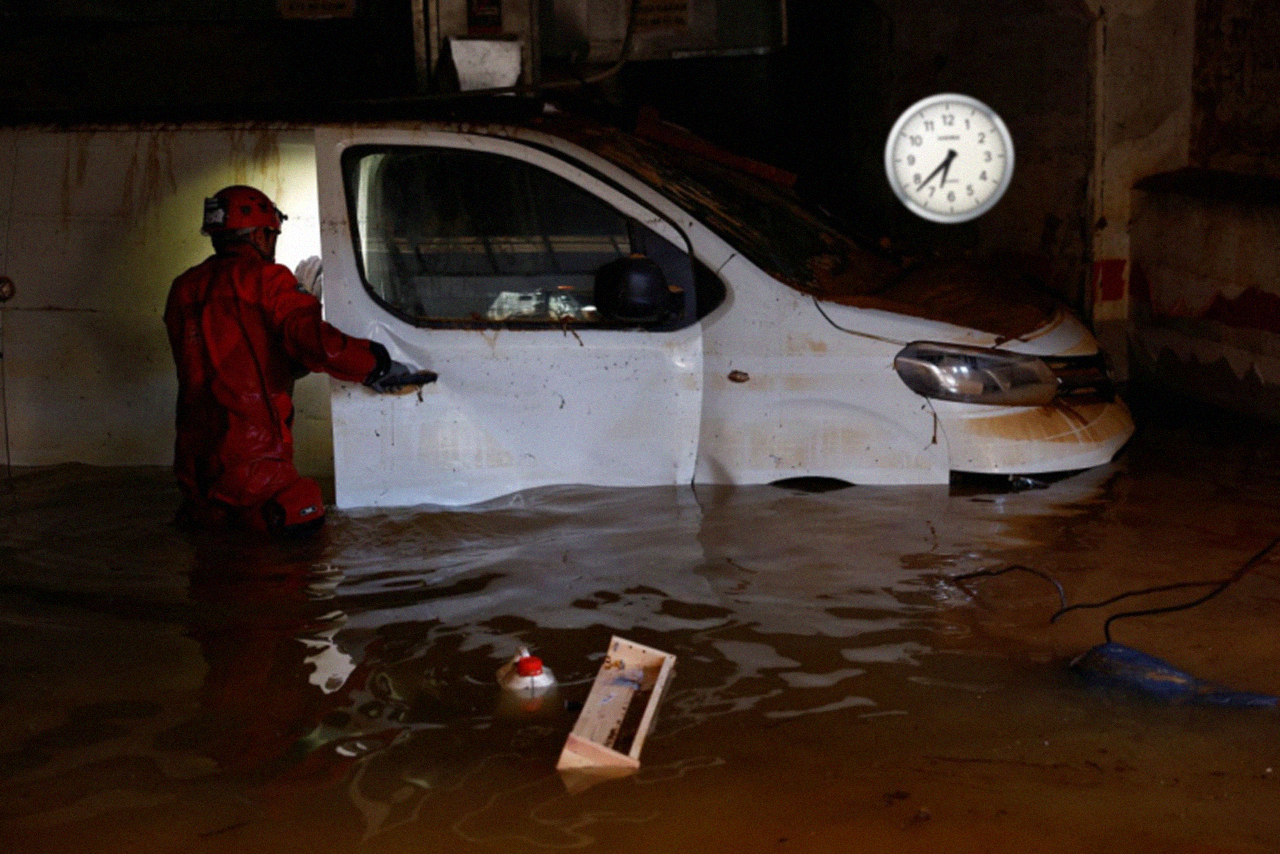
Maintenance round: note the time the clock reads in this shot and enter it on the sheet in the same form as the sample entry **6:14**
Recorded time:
**6:38**
